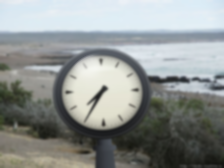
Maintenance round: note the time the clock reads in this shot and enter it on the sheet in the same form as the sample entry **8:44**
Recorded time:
**7:35**
